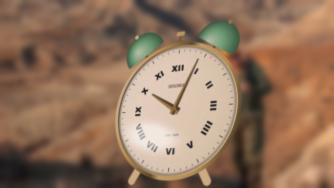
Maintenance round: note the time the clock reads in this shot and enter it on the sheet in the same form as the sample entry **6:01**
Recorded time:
**10:04**
